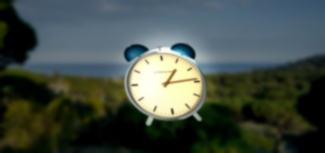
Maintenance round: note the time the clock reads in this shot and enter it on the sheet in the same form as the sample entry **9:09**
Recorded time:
**1:14**
